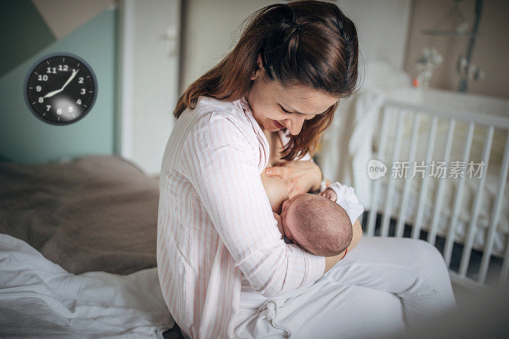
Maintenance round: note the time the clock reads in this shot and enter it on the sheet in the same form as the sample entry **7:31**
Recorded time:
**8:06**
